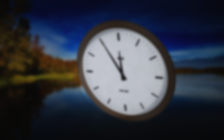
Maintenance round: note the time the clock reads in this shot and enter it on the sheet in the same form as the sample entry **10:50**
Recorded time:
**11:55**
